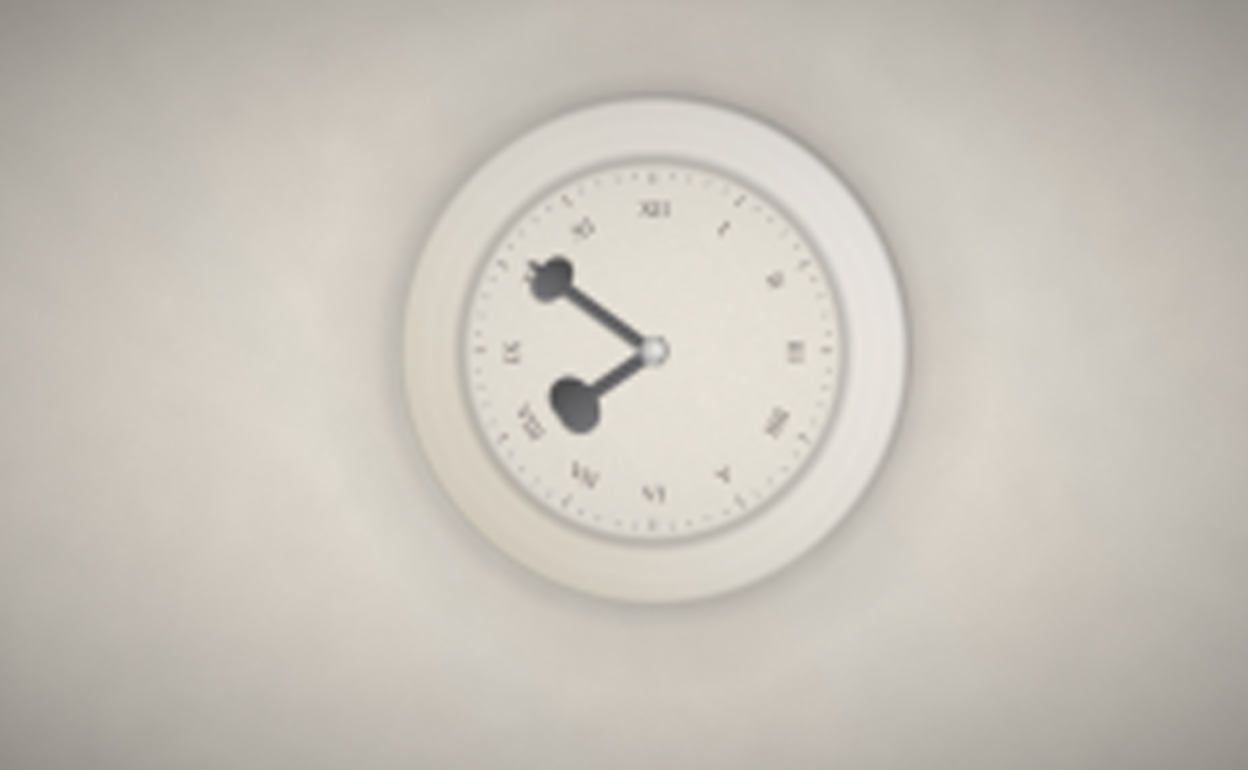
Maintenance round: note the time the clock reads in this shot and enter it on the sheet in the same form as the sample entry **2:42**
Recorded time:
**7:51**
